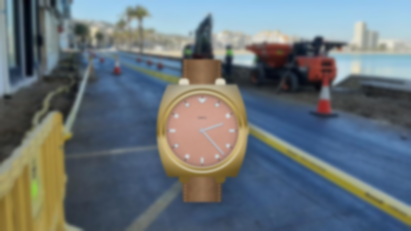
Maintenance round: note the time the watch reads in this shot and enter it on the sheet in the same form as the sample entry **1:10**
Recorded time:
**2:23**
